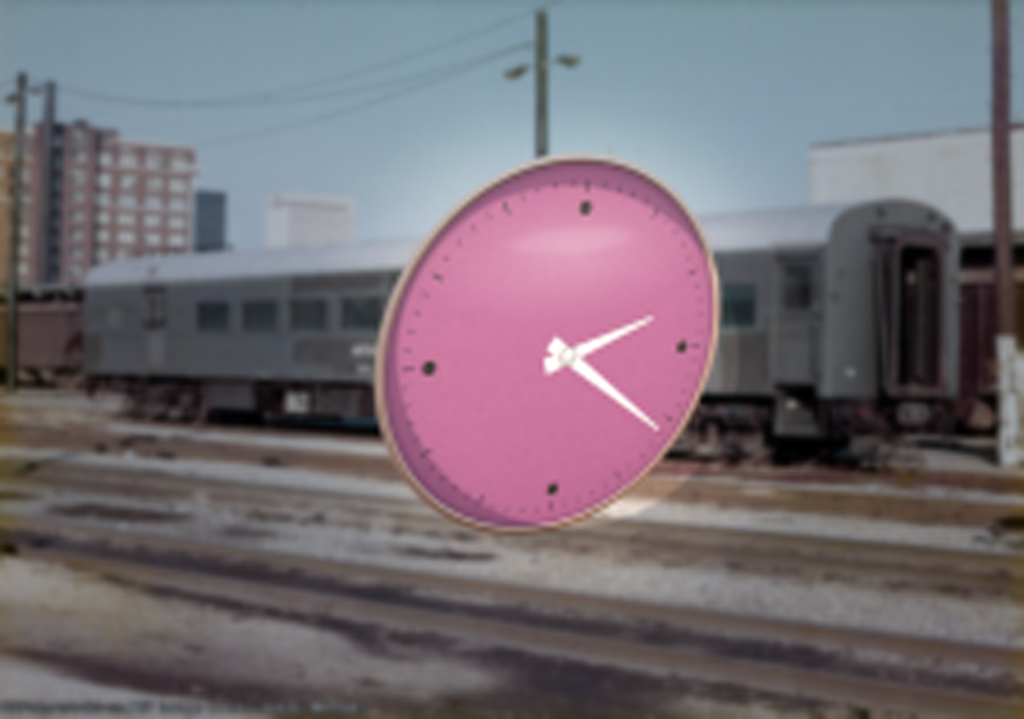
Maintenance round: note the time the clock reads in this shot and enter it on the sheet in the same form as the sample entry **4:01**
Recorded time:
**2:21**
